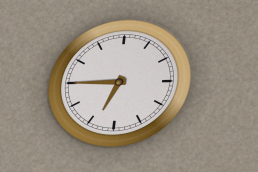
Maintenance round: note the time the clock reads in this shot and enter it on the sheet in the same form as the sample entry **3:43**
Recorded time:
**6:45**
